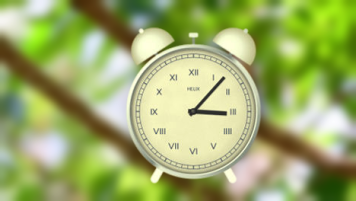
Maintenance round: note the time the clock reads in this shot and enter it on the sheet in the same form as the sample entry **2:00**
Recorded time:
**3:07**
